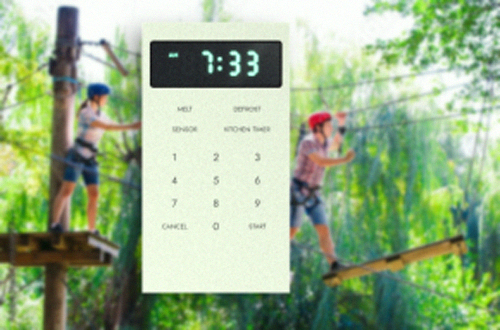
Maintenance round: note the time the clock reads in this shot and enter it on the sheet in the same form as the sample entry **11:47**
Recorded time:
**7:33**
